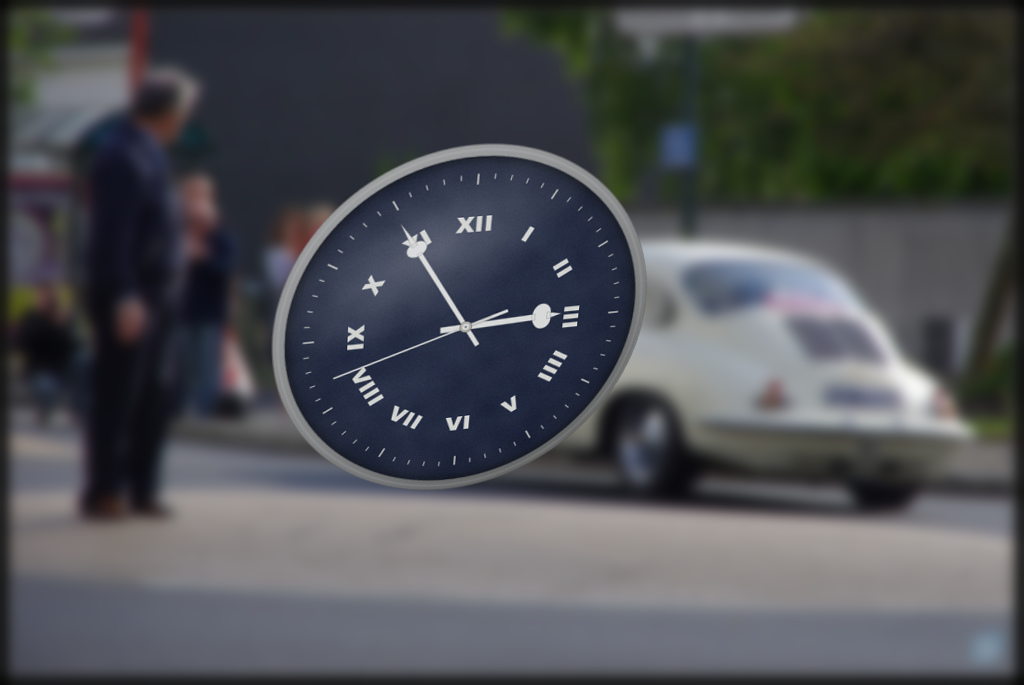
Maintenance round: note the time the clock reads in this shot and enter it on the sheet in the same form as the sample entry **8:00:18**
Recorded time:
**2:54:42**
